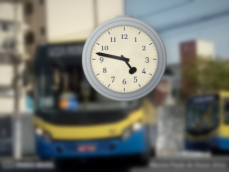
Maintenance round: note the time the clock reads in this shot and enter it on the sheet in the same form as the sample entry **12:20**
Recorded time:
**4:47**
